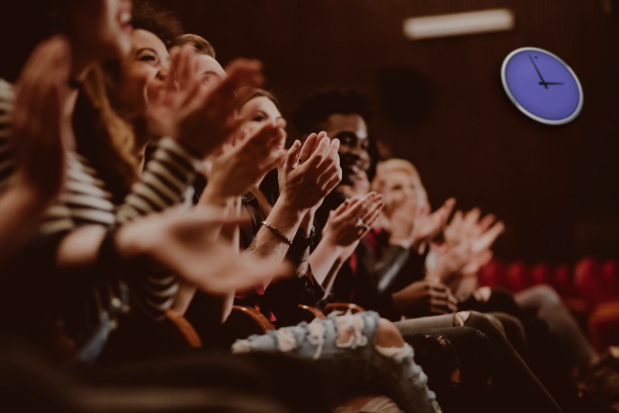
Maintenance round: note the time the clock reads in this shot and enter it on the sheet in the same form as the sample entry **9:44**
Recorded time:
**2:58**
